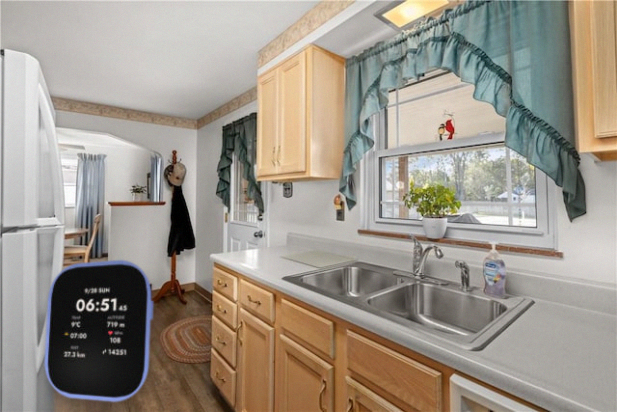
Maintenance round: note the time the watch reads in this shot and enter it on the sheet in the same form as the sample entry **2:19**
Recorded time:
**6:51**
